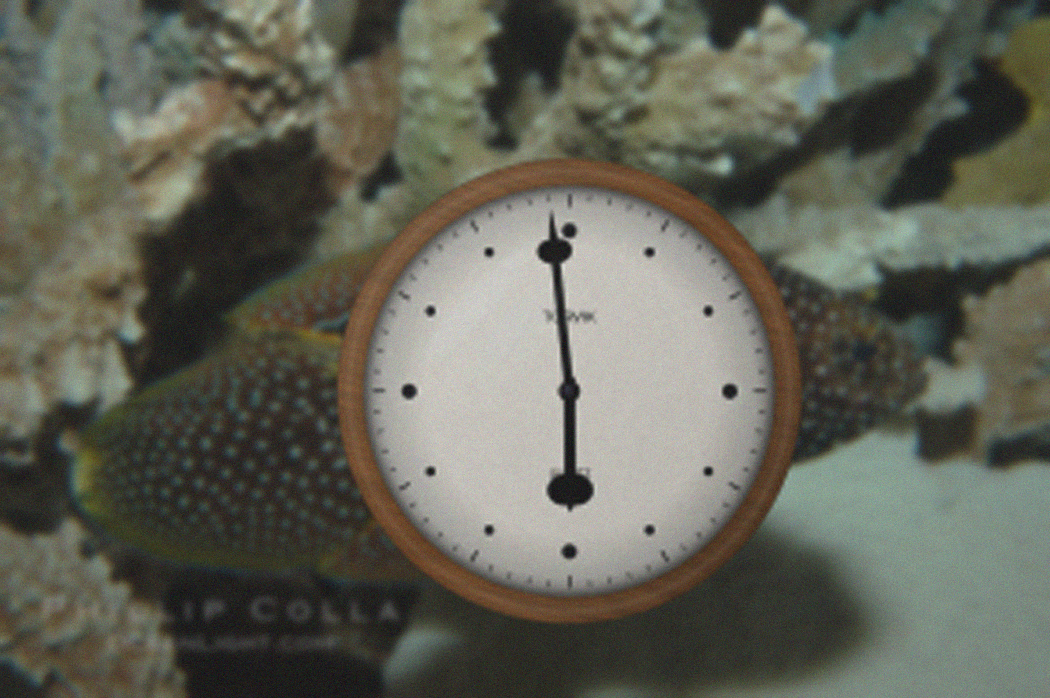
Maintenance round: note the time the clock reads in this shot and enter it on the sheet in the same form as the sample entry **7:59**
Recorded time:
**5:59**
